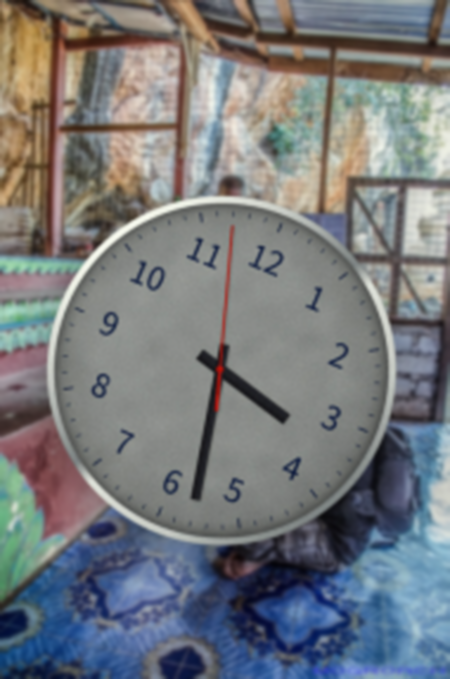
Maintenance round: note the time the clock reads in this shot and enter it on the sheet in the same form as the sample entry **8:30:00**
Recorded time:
**3:27:57**
